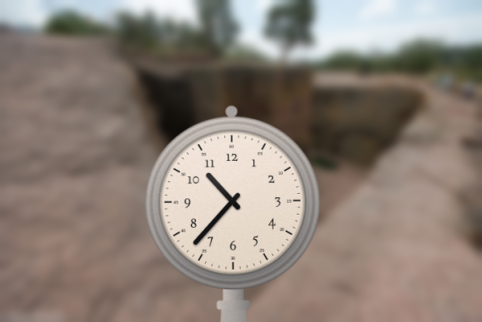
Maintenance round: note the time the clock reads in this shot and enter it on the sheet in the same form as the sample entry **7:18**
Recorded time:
**10:37**
